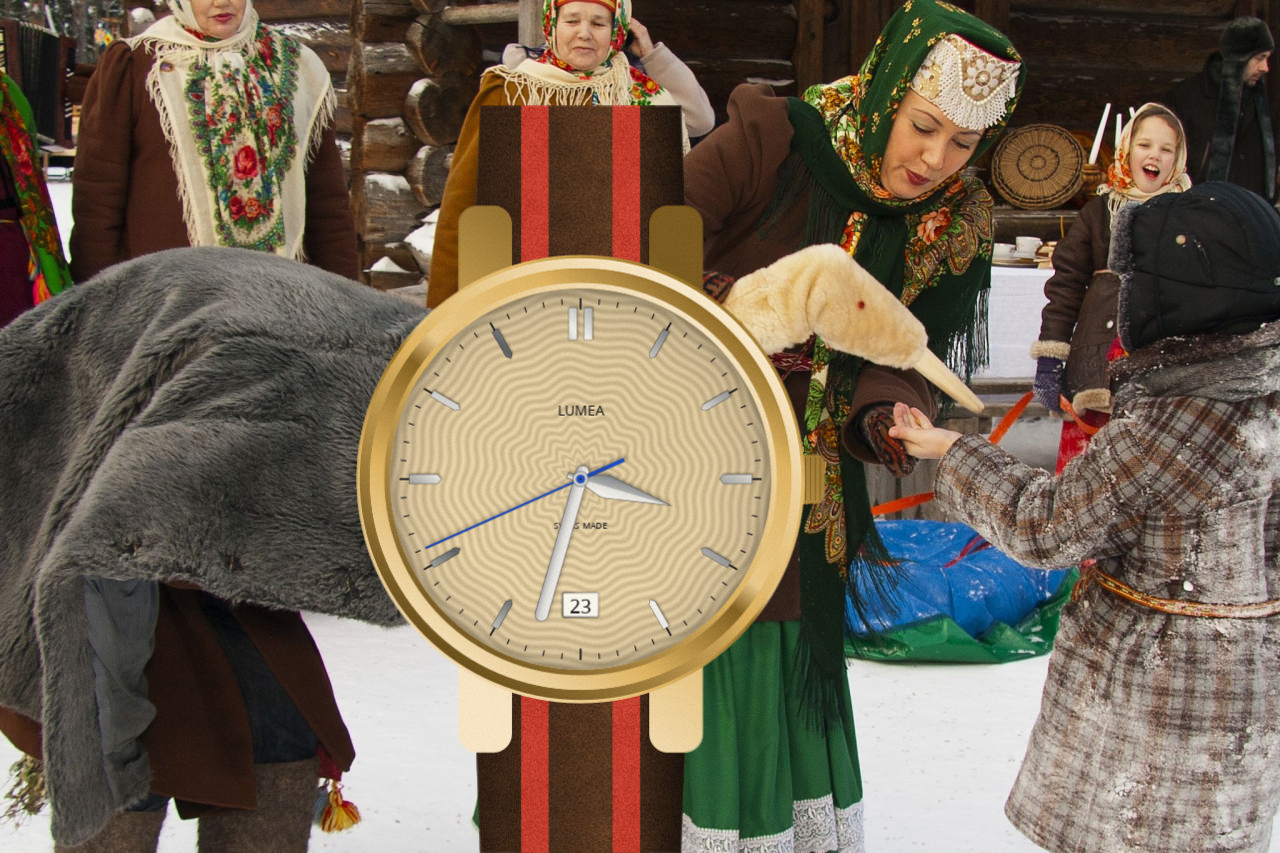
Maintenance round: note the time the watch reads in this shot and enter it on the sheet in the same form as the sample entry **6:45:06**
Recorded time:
**3:32:41**
